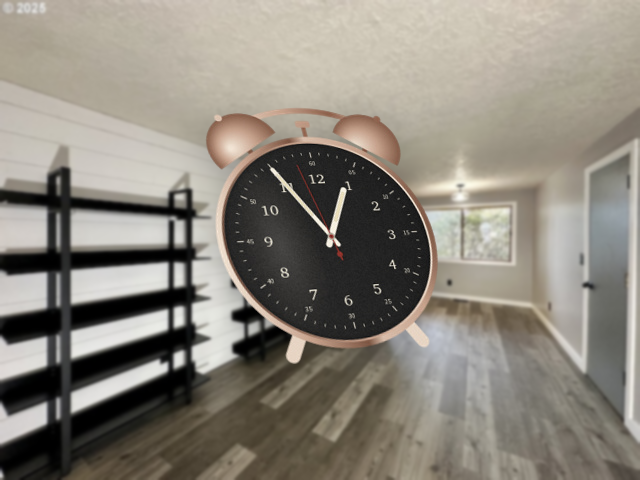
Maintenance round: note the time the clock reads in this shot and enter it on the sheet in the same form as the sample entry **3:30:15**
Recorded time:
**12:54:58**
